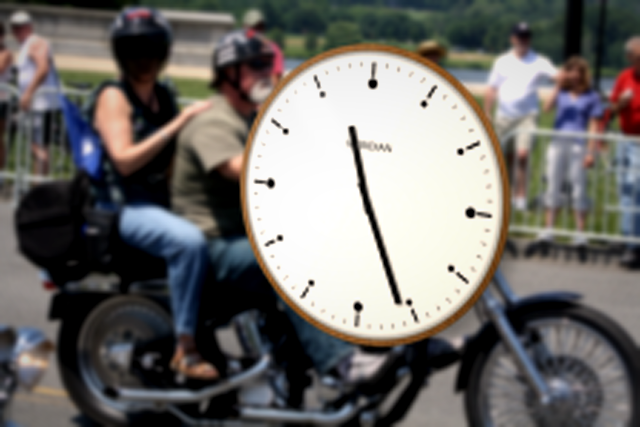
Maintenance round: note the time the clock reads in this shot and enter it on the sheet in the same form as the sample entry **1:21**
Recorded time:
**11:26**
